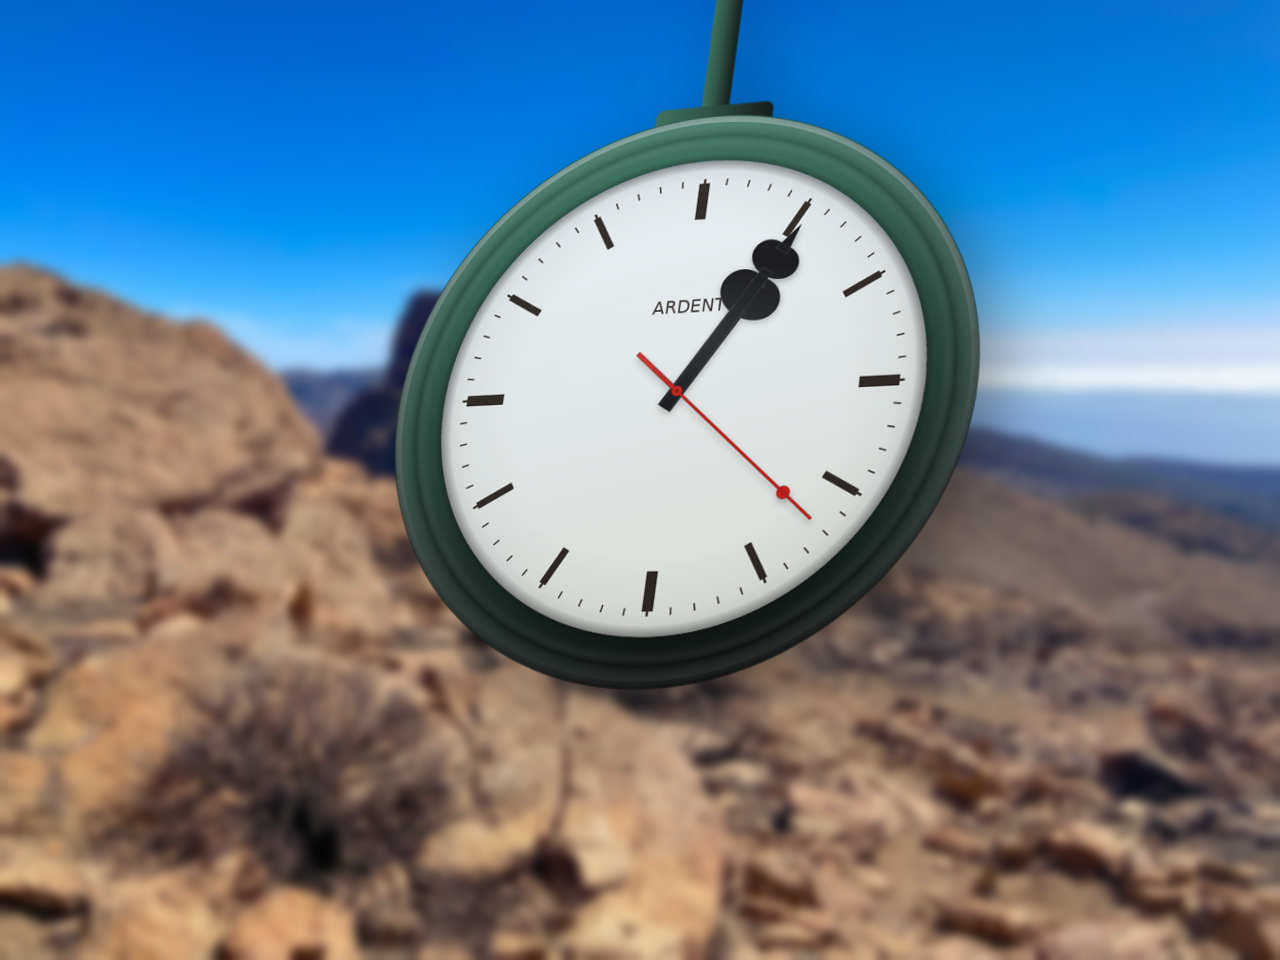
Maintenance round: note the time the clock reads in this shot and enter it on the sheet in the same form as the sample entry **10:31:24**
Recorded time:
**1:05:22**
